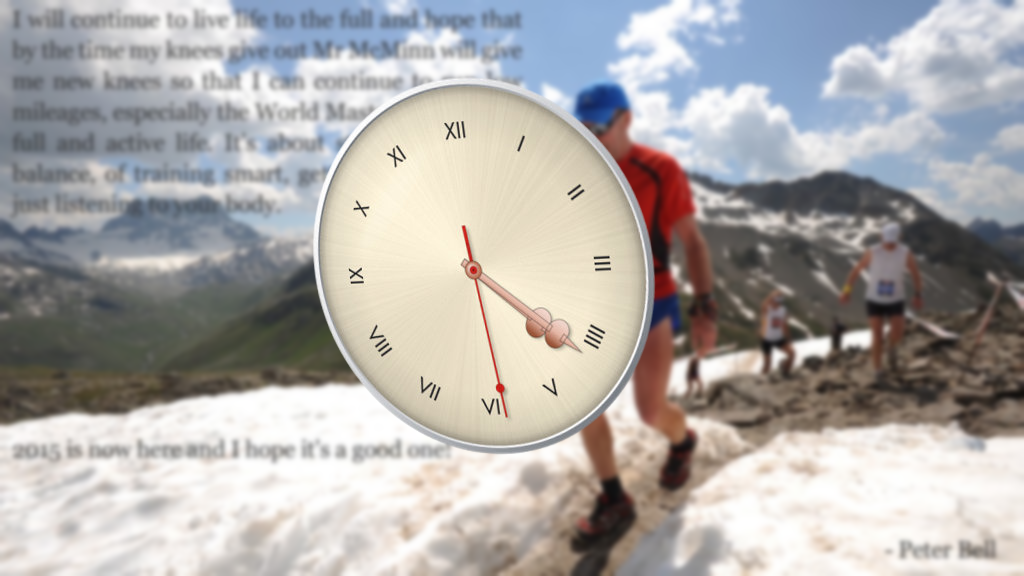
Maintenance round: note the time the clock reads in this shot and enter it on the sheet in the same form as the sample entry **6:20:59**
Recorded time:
**4:21:29**
